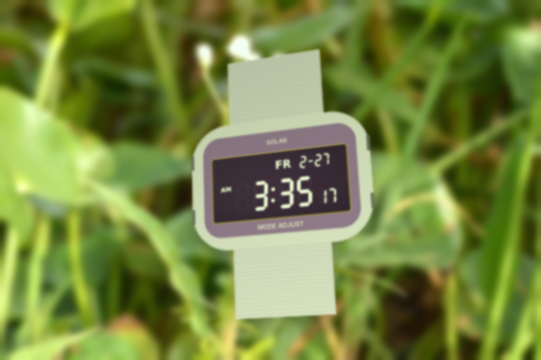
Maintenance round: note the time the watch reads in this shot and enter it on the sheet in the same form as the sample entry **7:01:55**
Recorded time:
**3:35:17**
